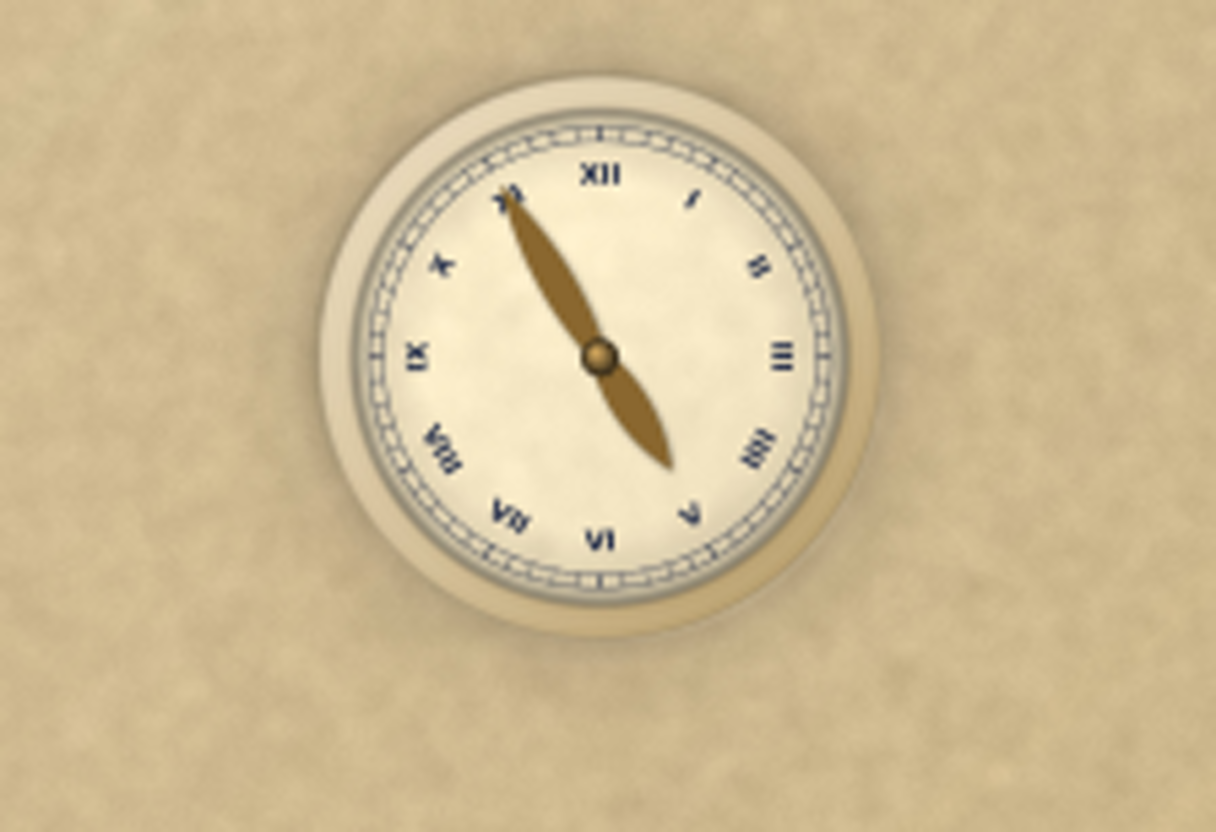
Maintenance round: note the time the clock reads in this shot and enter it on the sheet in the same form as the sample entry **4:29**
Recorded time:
**4:55**
